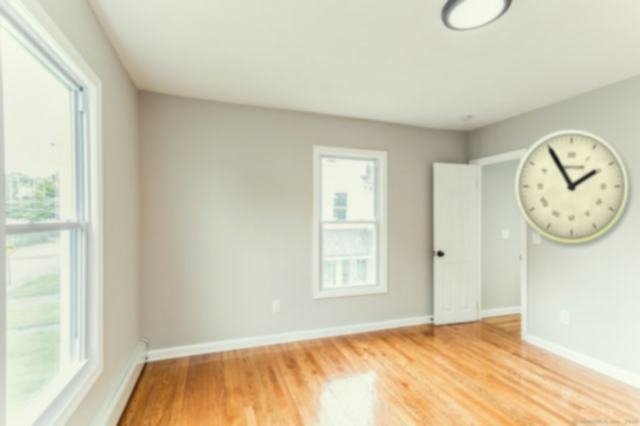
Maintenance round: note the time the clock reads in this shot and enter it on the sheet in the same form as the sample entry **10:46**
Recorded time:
**1:55**
